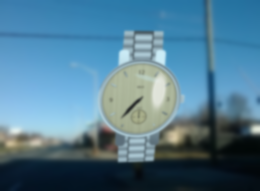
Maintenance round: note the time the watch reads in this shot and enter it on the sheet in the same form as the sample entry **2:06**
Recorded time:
**7:37**
